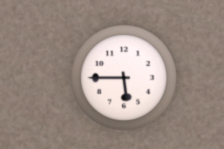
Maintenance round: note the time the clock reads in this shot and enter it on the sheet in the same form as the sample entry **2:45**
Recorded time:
**5:45**
